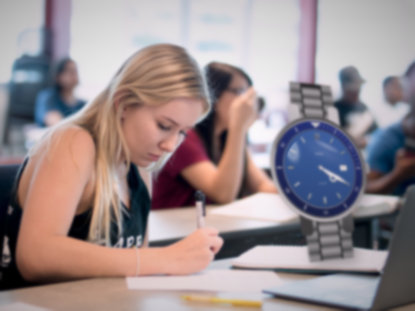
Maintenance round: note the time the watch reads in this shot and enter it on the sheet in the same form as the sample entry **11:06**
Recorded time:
**4:20**
